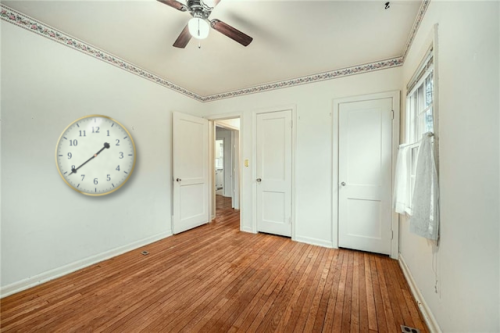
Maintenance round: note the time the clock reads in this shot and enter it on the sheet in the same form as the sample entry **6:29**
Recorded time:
**1:39**
